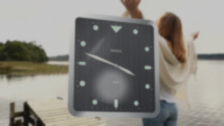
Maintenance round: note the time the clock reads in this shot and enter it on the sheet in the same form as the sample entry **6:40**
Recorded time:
**3:48**
